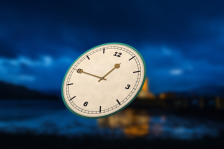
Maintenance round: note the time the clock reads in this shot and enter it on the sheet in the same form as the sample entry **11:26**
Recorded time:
**12:45**
